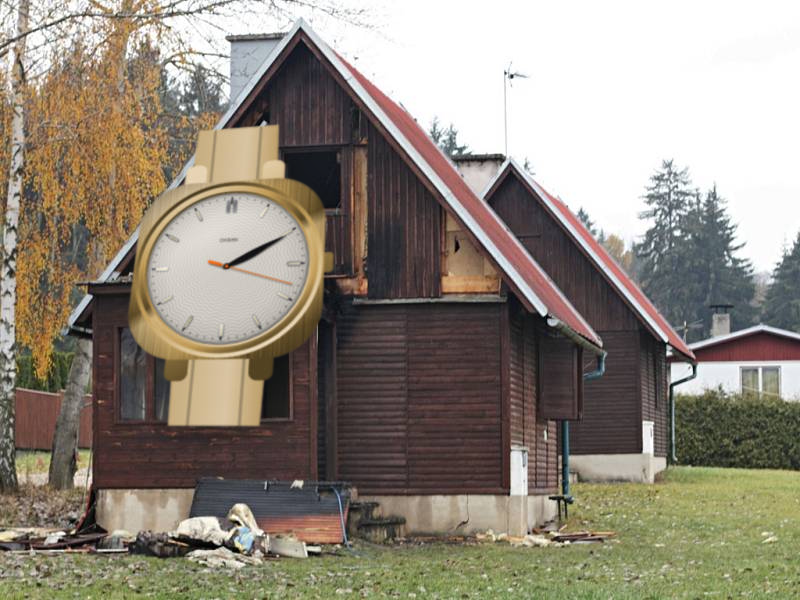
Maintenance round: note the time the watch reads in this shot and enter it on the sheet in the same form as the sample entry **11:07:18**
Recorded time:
**2:10:18**
